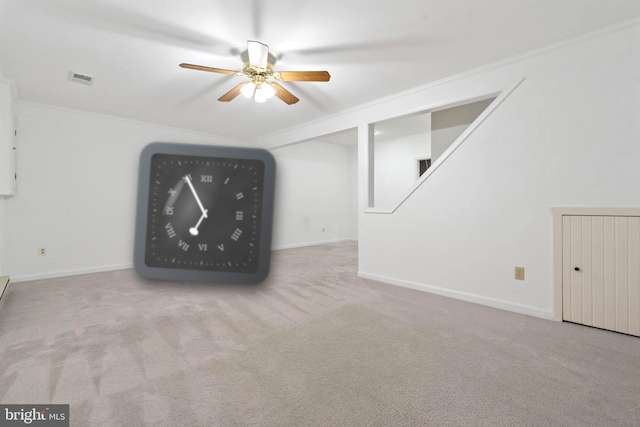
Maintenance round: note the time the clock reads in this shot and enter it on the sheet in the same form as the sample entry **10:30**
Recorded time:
**6:55**
